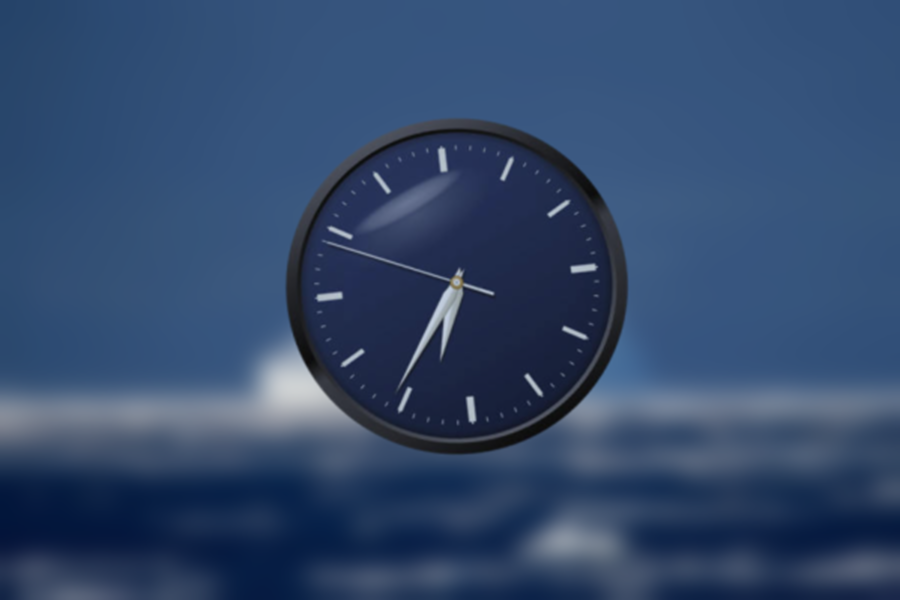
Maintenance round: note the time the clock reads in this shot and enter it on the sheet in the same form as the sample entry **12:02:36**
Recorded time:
**6:35:49**
